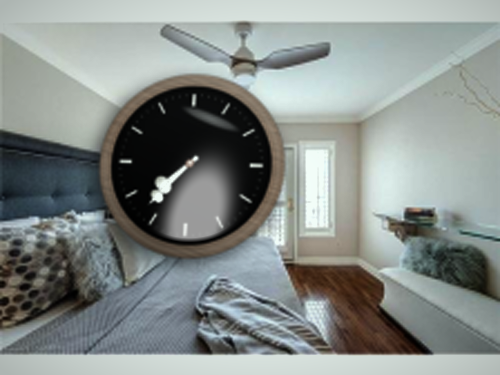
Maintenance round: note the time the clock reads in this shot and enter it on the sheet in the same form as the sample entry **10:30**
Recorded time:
**7:37**
